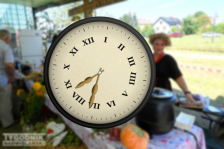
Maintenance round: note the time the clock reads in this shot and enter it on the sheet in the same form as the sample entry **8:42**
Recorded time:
**8:36**
